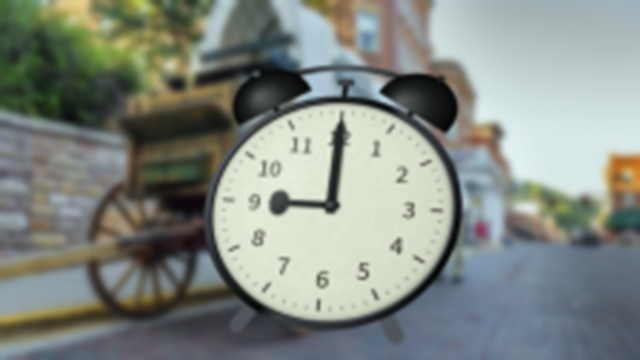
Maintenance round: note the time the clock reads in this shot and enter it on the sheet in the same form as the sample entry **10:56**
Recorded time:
**9:00**
